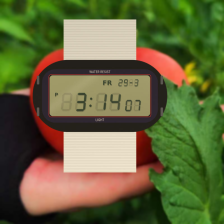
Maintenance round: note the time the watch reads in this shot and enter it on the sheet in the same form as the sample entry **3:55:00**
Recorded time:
**3:14:07**
